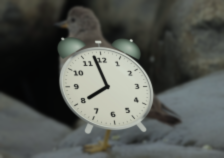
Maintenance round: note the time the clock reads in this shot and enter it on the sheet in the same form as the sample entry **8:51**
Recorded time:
**7:58**
